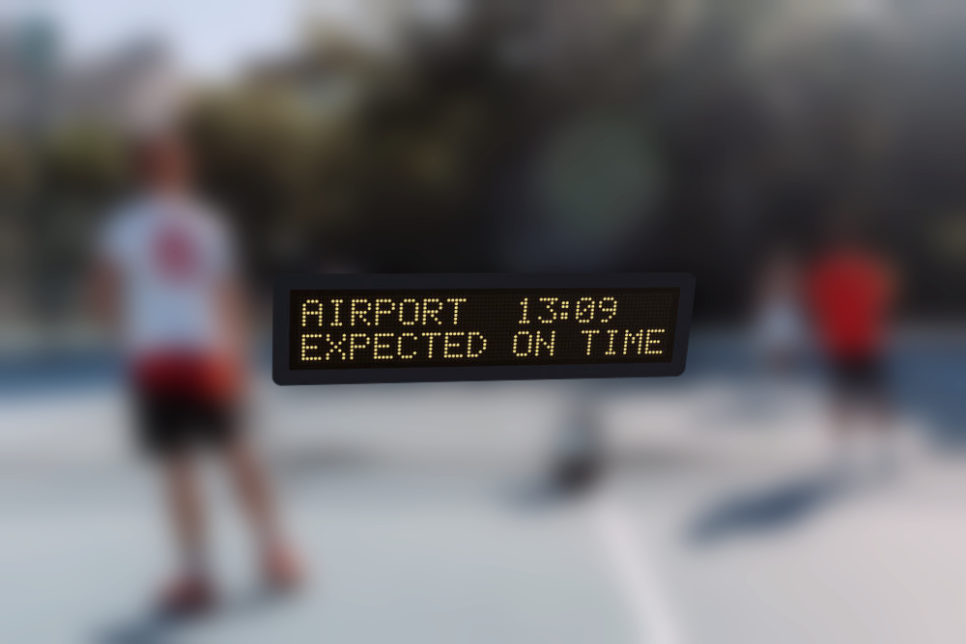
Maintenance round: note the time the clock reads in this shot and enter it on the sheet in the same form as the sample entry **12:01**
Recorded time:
**13:09**
